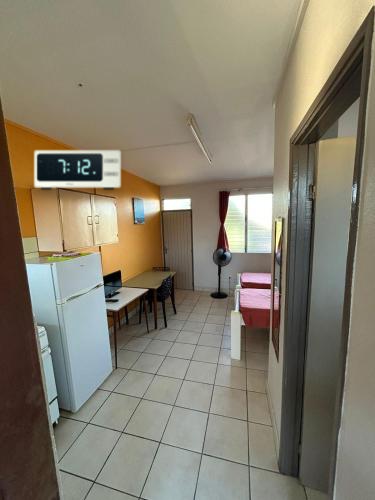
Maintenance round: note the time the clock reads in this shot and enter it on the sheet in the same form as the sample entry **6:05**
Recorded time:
**7:12**
